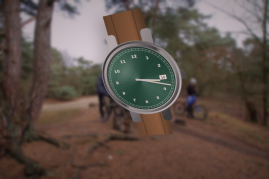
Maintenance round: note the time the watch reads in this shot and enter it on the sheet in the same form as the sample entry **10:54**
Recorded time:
**3:18**
